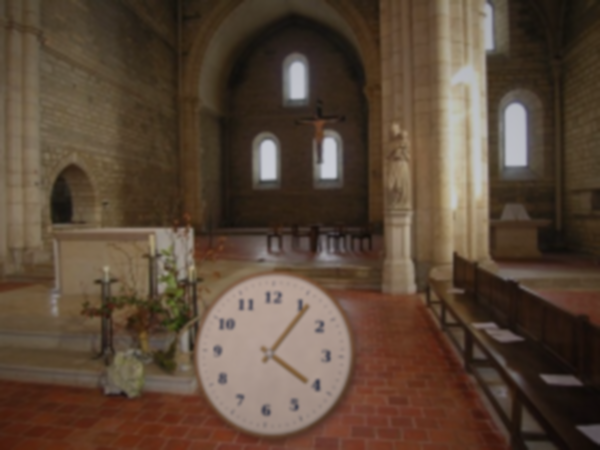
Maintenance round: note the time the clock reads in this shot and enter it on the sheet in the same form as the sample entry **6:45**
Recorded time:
**4:06**
